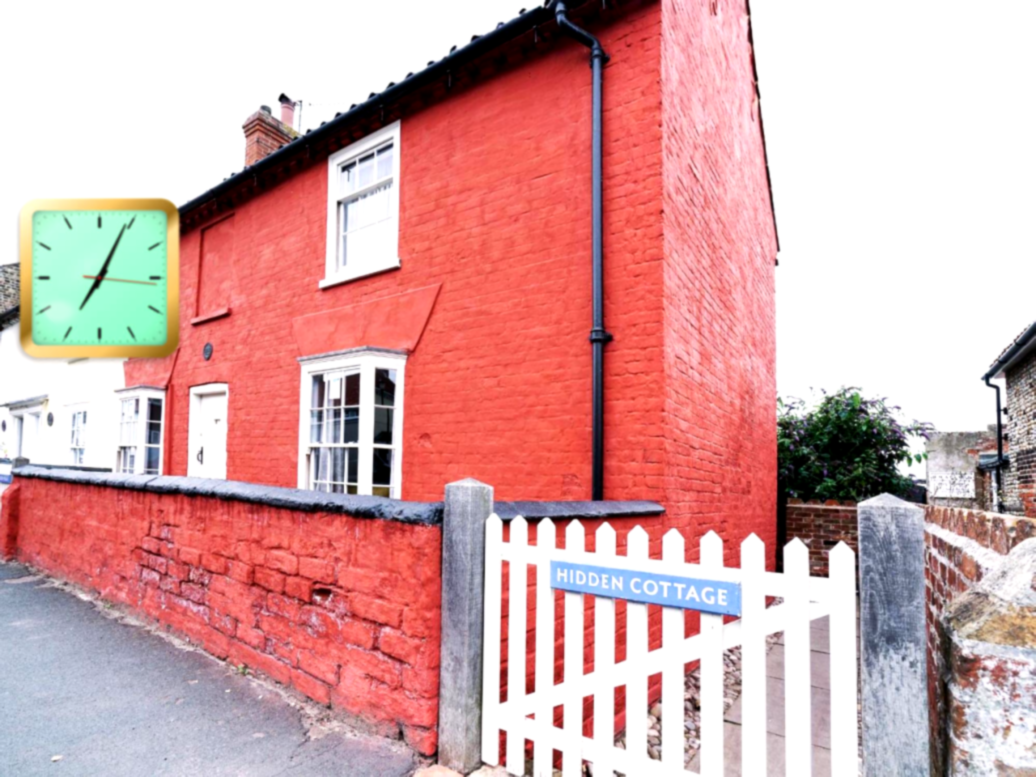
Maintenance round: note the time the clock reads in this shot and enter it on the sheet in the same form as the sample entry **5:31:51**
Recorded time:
**7:04:16**
